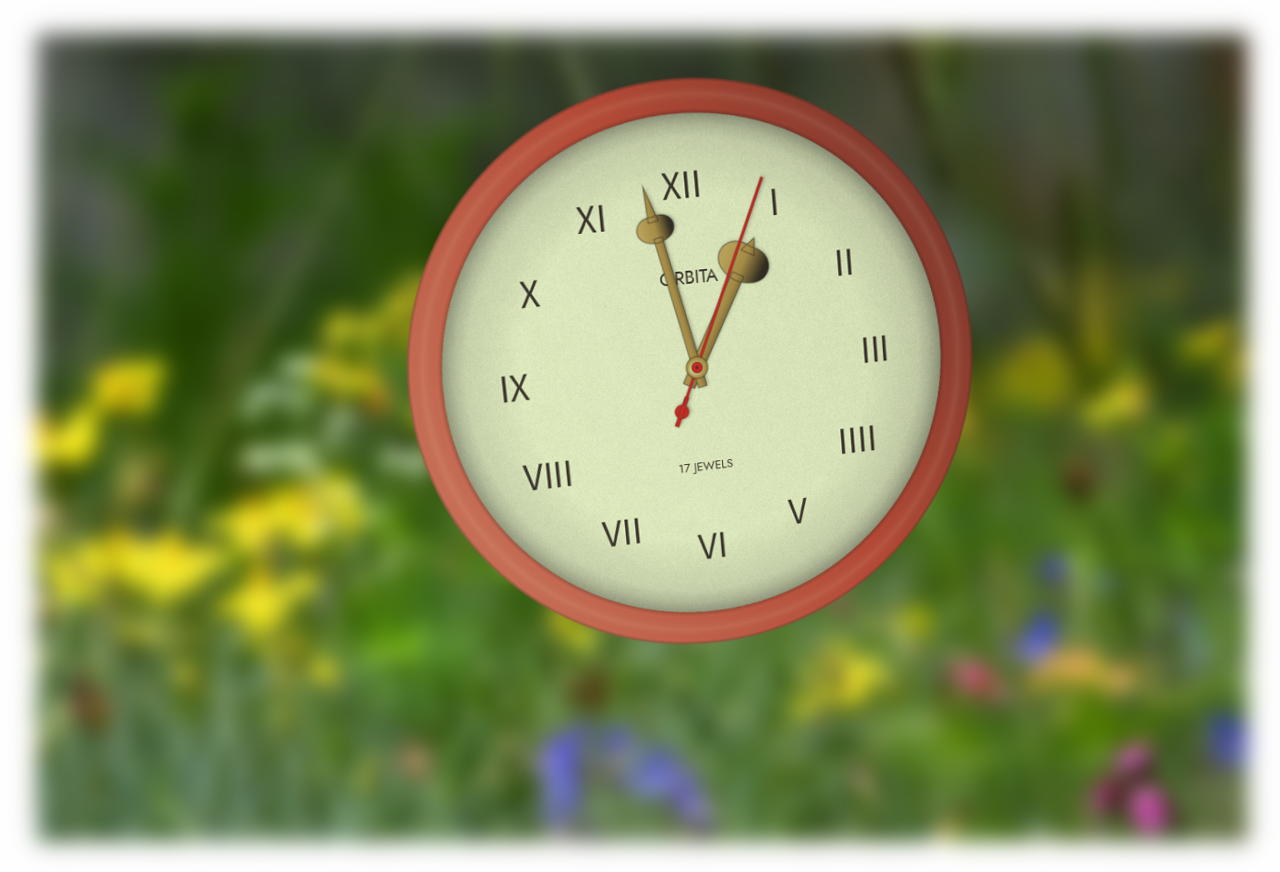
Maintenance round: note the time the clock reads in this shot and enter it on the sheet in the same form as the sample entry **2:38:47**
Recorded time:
**12:58:04**
